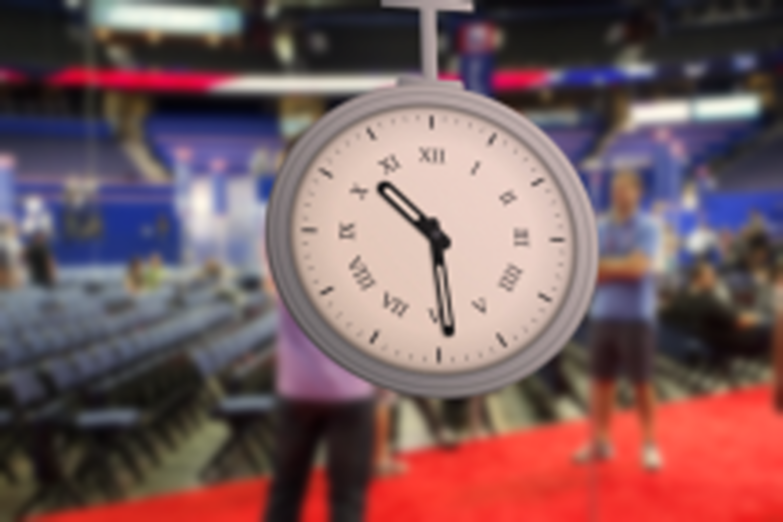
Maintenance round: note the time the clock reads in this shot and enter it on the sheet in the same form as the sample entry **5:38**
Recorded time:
**10:29**
